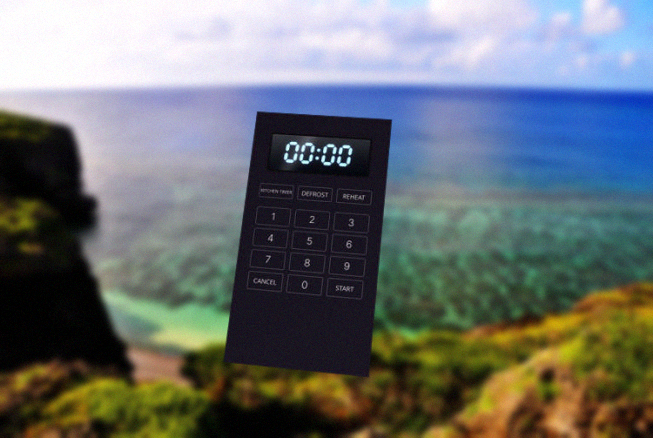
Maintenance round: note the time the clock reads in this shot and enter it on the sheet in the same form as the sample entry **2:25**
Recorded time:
**0:00**
